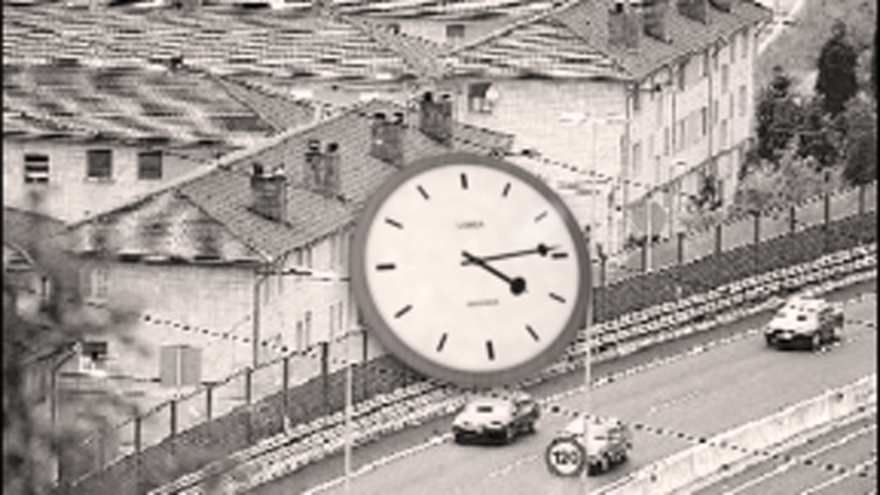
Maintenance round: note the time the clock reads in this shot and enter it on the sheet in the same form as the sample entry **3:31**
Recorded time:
**4:14**
